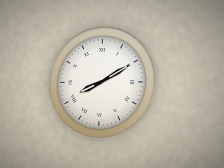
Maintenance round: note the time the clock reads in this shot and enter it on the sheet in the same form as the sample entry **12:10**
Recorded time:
**8:10**
